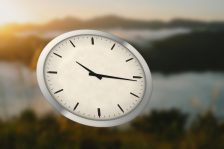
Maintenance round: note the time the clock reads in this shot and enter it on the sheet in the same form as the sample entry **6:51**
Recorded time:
**10:16**
